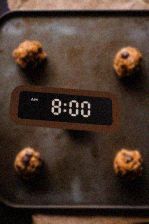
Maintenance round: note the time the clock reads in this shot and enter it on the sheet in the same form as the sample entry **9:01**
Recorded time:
**8:00**
